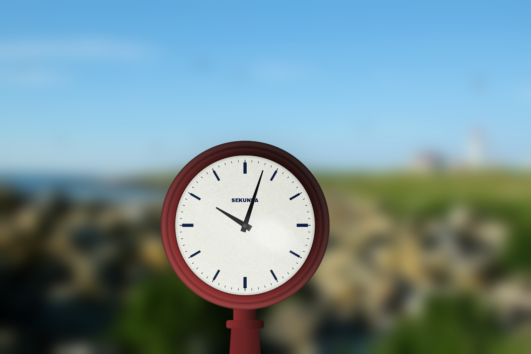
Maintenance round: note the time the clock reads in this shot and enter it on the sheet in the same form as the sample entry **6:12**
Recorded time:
**10:03**
